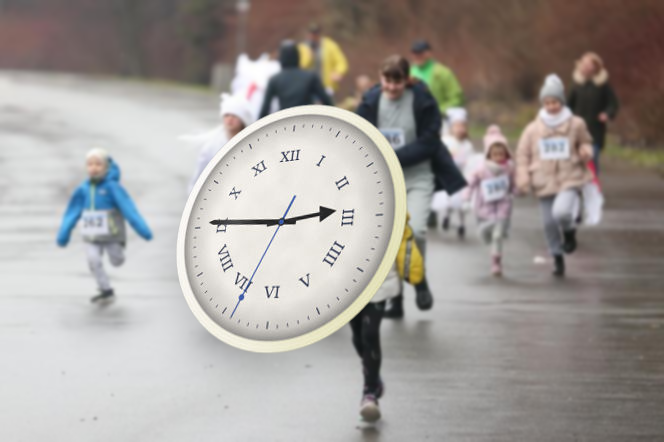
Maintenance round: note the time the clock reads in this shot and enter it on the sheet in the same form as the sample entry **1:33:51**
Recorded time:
**2:45:34**
